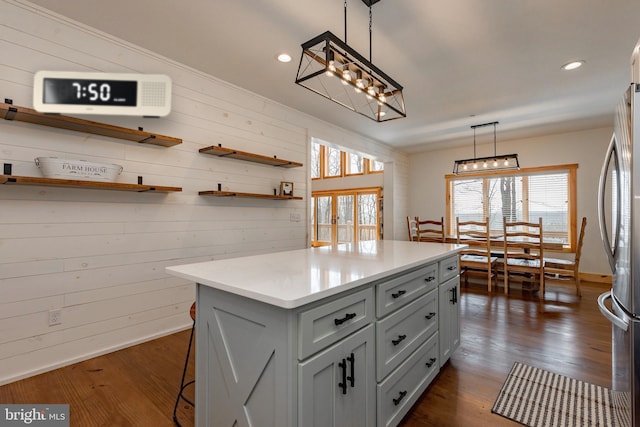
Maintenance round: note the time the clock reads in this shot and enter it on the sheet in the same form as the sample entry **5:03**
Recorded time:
**7:50**
